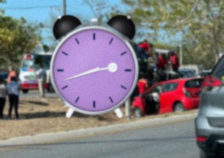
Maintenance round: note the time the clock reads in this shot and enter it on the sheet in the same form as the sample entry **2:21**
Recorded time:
**2:42**
